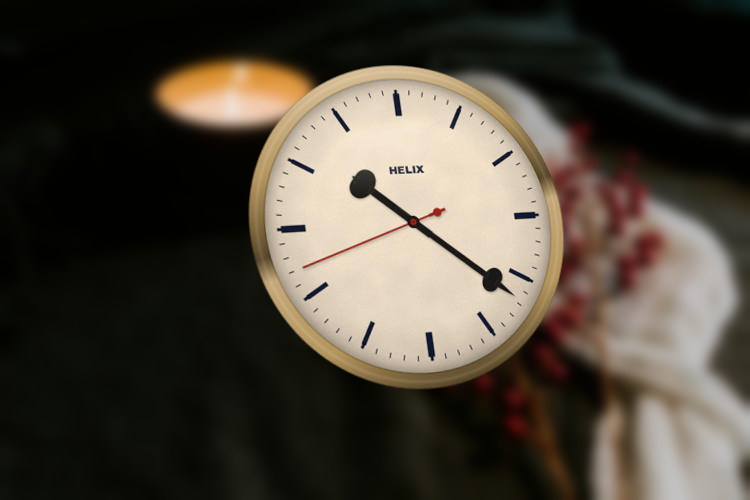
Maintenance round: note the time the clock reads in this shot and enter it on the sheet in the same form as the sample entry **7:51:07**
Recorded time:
**10:21:42**
